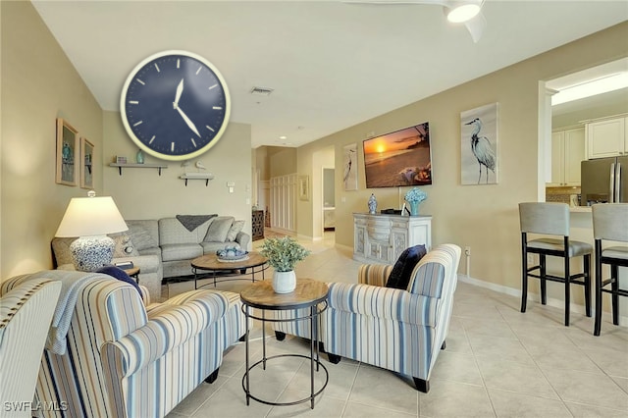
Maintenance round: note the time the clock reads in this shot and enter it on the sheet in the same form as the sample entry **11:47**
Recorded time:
**12:23**
